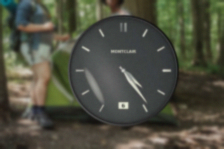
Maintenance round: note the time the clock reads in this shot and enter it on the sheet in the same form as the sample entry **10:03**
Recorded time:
**4:24**
